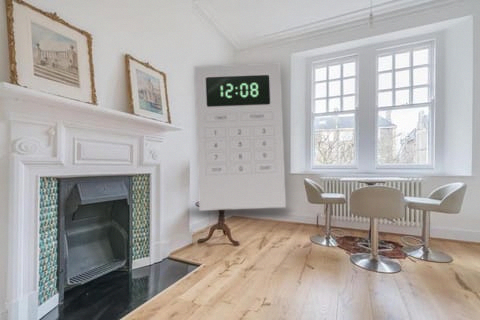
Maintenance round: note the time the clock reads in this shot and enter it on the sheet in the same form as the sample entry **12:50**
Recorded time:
**12:08**
